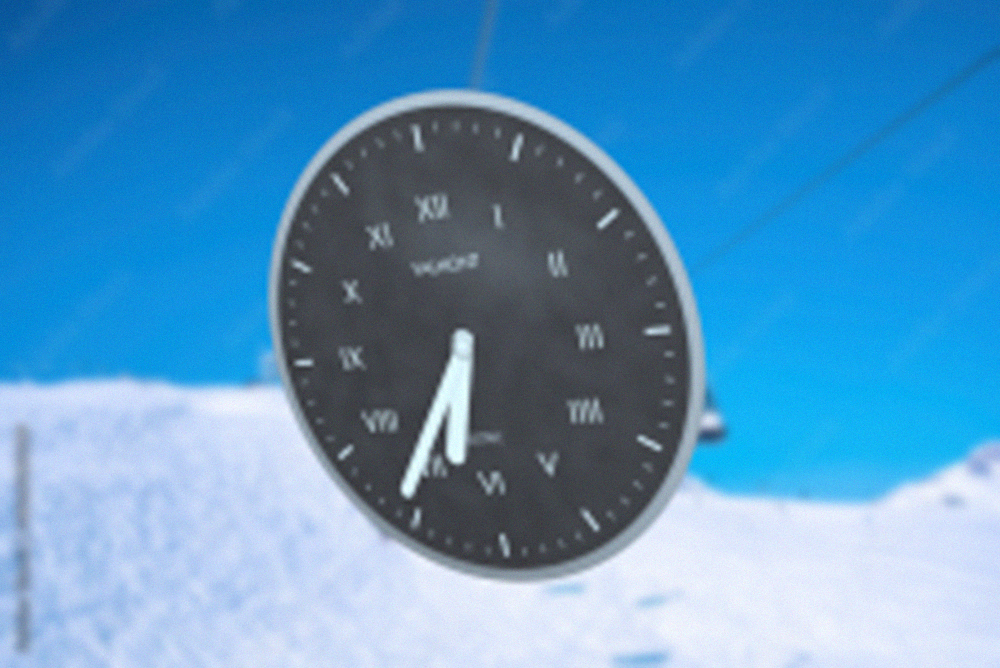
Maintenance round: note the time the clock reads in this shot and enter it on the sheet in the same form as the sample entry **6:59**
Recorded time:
**6:36**
